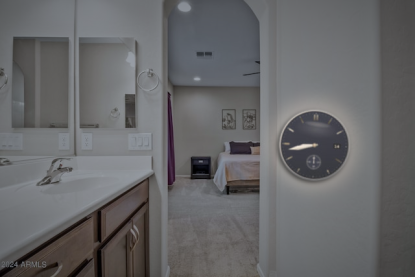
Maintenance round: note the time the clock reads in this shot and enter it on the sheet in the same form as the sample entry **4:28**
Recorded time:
**8:43**
